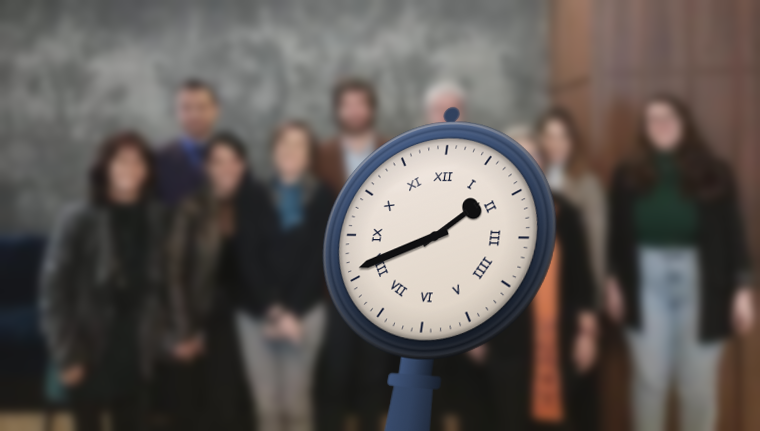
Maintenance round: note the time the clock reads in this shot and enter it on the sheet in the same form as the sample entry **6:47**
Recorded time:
**1:41**
